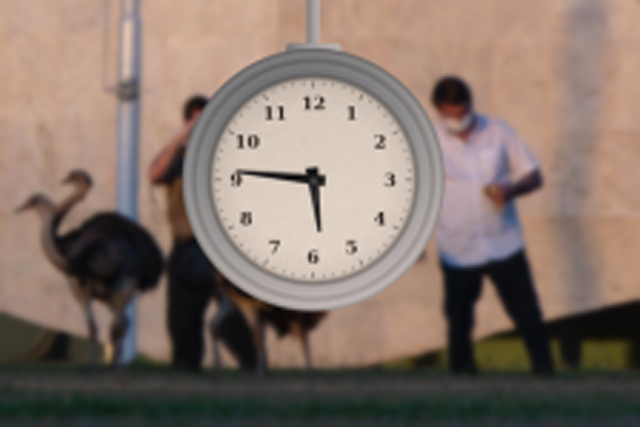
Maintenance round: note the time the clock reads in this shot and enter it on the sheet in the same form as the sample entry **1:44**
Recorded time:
**5:46**
